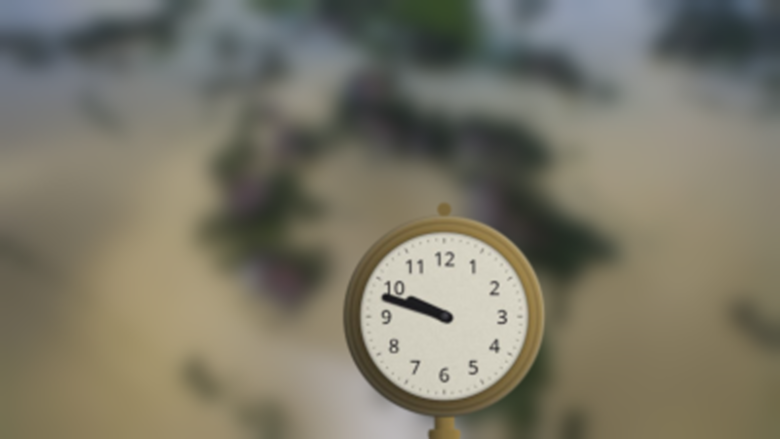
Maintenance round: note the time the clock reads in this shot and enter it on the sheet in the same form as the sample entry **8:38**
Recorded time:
**9:48**
